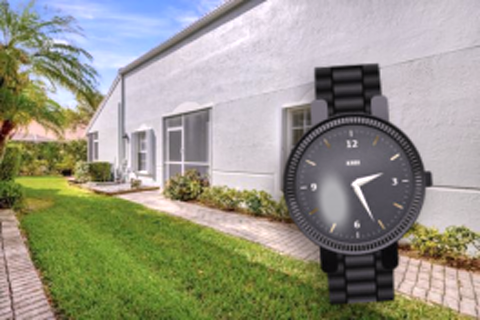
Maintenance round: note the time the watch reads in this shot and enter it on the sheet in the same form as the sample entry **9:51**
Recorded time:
**2:26**
